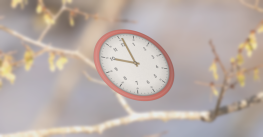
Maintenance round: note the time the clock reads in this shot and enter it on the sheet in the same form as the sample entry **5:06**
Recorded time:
**10:01**
